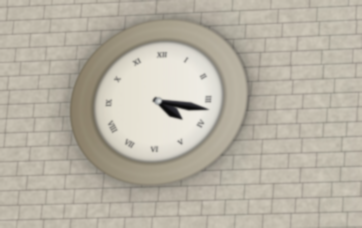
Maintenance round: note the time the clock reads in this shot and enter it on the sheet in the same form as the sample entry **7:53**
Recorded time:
**4:17**
